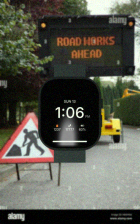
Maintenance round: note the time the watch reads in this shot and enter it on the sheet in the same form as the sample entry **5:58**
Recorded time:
**1:06**
